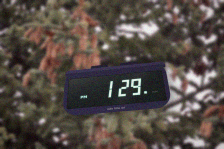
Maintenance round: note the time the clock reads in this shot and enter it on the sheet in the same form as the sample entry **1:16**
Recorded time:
**1:29**
